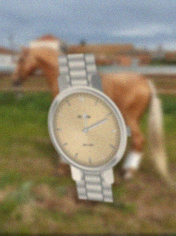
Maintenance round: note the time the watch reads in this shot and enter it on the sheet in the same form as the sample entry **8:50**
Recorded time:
**12:11**
